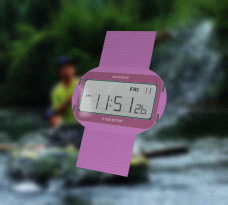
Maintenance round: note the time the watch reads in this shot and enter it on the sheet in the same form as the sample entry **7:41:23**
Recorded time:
**11:51:26**
